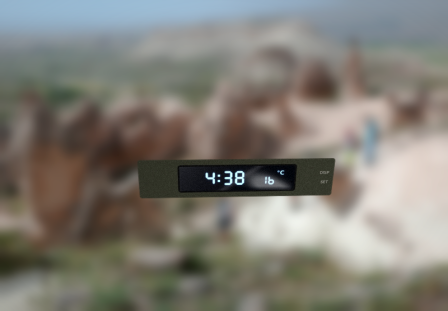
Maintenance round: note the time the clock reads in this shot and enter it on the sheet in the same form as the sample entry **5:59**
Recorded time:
**4:38**
